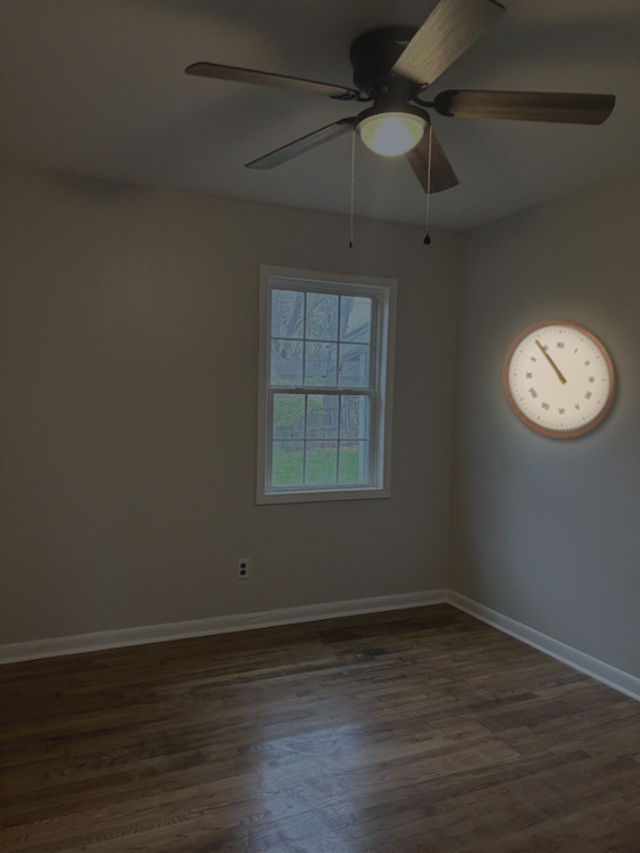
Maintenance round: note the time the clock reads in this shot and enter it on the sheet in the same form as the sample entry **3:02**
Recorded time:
**10:54**
